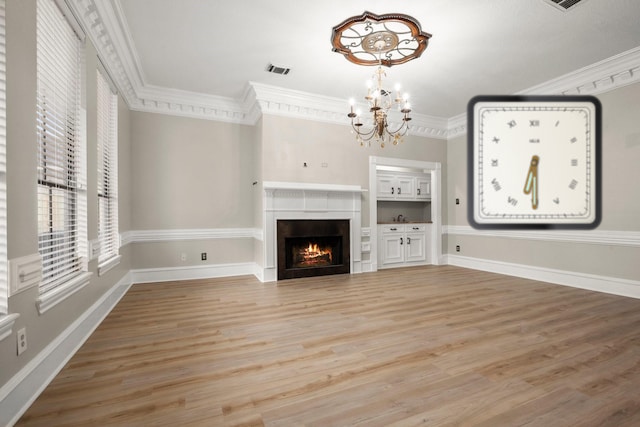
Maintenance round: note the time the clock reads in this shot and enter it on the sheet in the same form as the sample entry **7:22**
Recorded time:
**6:30**
